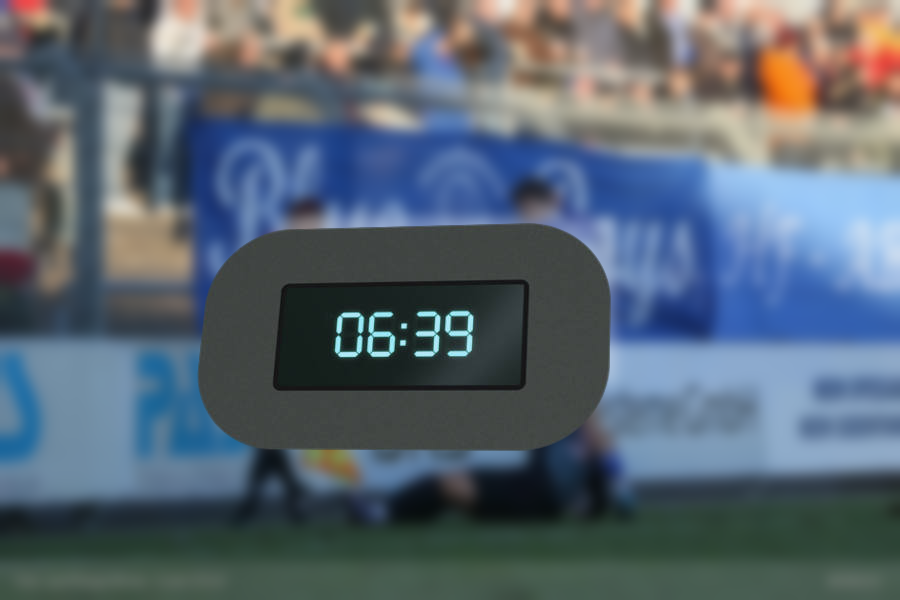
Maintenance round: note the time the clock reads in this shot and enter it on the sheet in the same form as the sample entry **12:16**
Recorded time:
**6:39**
